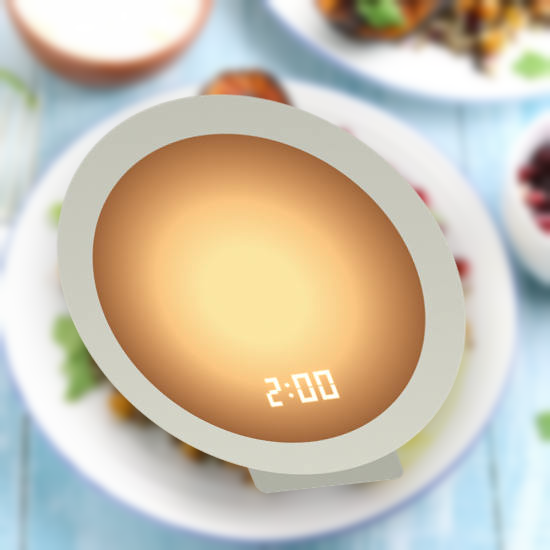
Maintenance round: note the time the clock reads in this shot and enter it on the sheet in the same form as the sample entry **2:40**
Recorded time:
**2:00**
